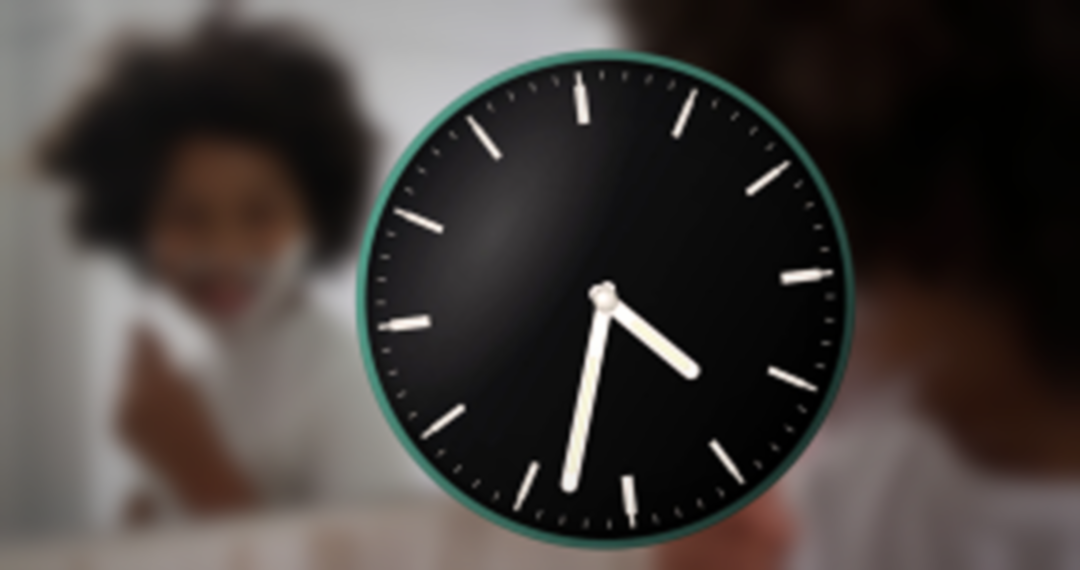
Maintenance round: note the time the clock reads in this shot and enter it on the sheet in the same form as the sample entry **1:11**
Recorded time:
**4:33**
